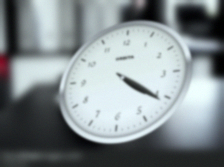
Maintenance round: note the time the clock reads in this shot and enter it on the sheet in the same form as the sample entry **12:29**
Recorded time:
**4:21**
